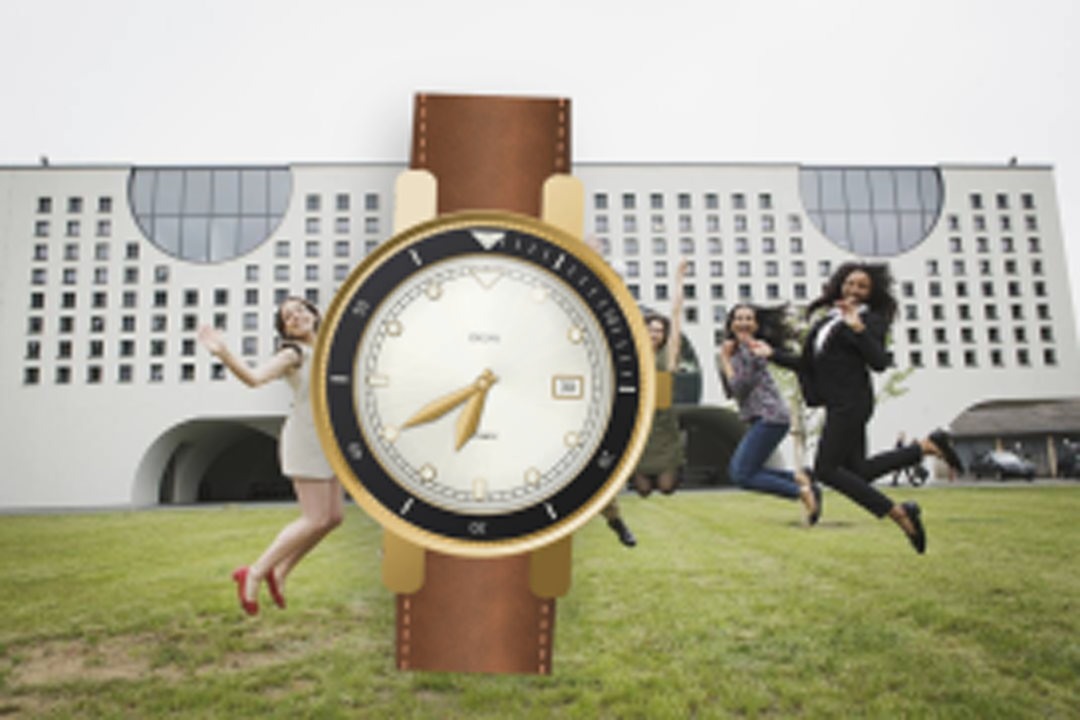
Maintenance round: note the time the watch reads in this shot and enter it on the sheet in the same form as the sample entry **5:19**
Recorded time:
**6:40**
